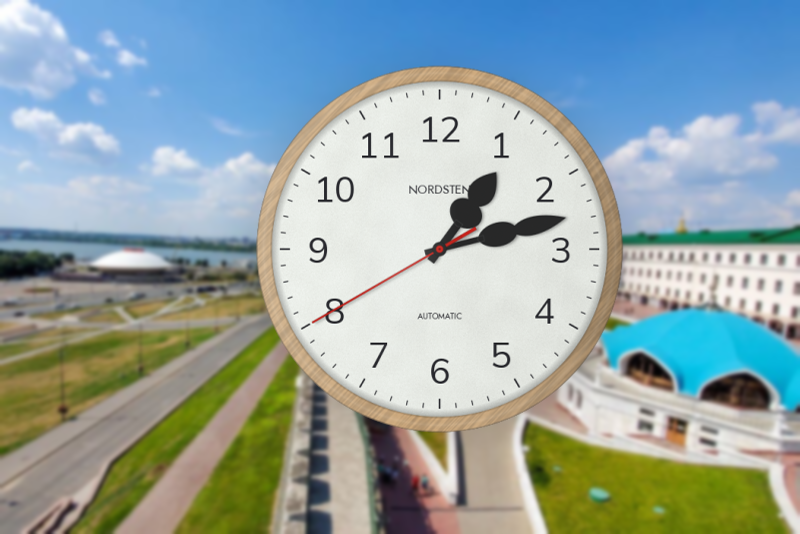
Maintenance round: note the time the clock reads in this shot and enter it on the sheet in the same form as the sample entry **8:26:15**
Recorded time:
**1:12:40**
